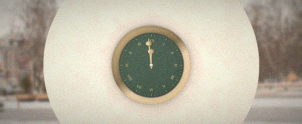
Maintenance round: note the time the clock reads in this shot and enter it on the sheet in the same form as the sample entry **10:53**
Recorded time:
**11:59**
